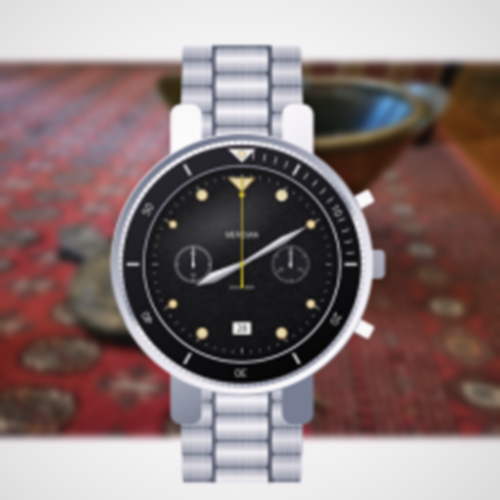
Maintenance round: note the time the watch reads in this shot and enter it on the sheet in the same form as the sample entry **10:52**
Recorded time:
**8:10**
